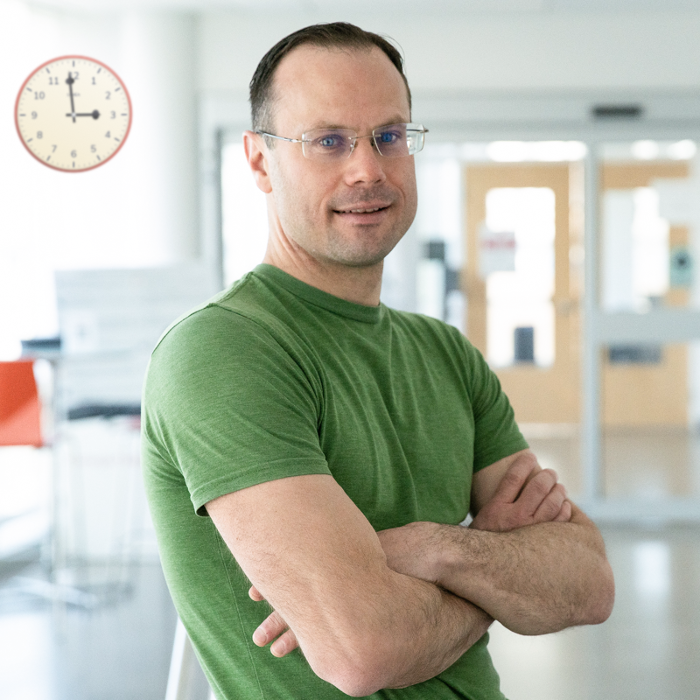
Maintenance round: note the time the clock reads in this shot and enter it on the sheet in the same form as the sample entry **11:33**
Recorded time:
**2:59**
